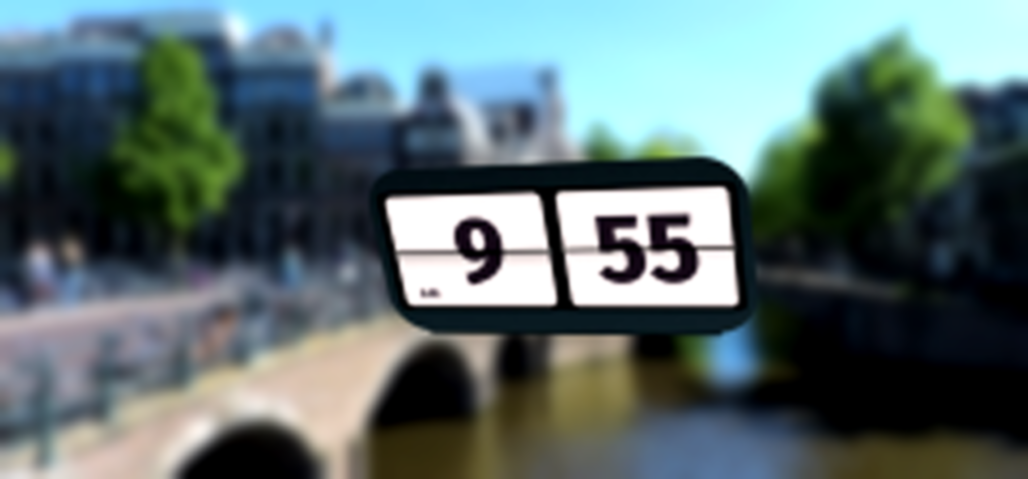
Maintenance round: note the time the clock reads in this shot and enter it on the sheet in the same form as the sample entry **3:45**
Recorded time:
**9:55**
